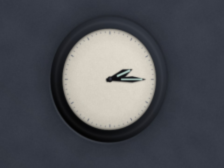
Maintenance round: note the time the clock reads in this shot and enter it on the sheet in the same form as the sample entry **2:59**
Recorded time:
**2:15**
